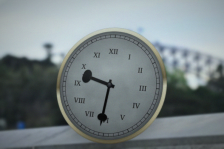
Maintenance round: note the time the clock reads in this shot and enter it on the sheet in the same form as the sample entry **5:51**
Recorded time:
**9:31**
